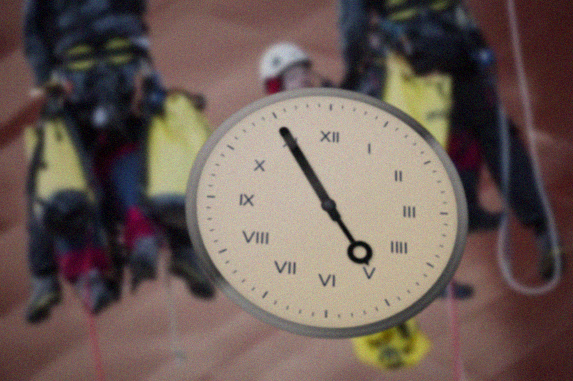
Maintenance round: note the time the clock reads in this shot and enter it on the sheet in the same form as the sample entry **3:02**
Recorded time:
**4:55**
